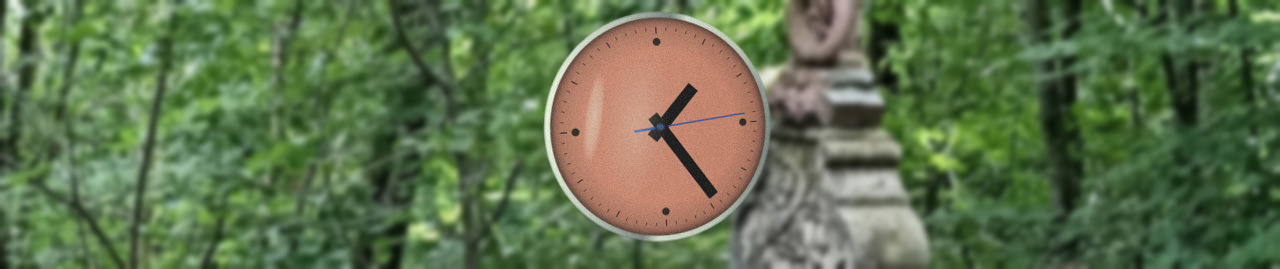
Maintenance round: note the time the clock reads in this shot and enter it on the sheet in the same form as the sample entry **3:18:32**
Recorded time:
**1:24:14**
